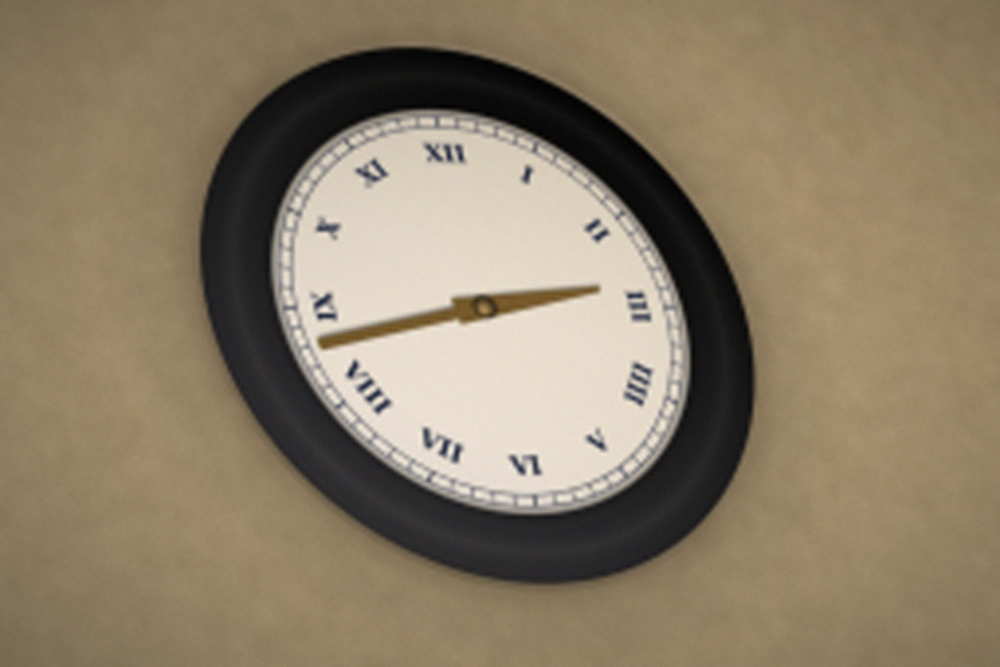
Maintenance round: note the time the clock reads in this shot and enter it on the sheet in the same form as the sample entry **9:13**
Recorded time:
**2:43**
